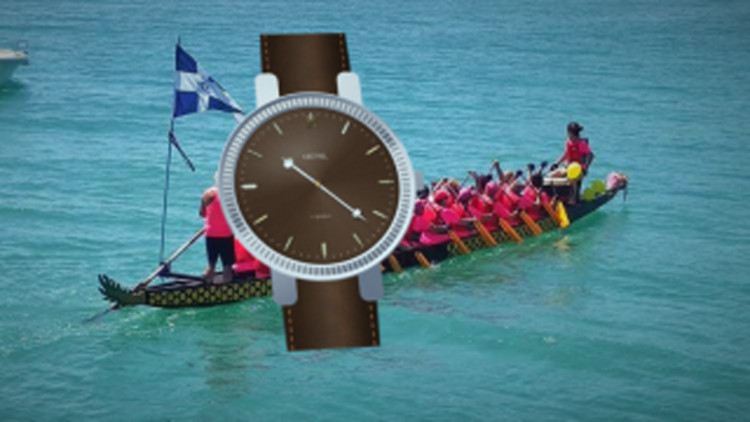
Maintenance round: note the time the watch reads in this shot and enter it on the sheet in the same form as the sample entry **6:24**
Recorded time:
**10:22**
